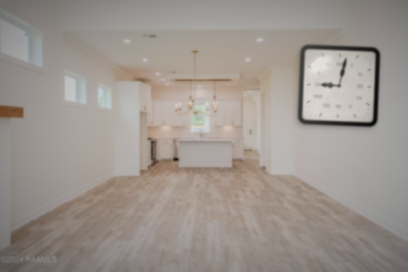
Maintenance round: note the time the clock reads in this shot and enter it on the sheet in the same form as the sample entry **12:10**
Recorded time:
**9:02**
